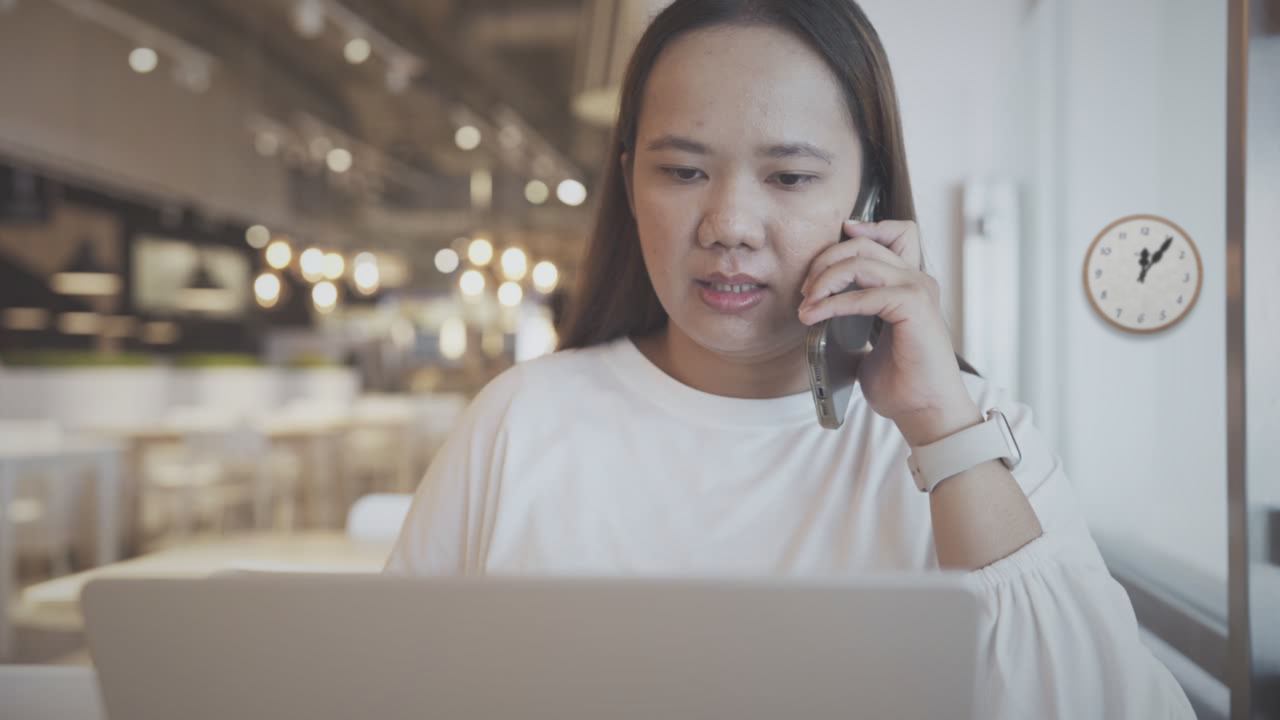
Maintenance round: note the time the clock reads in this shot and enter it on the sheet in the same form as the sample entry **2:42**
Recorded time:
**12:06**
